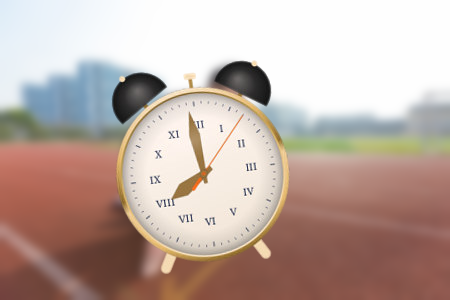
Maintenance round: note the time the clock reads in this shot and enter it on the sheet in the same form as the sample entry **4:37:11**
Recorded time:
**7:59:07**
